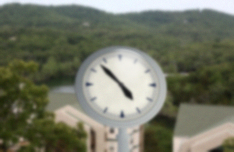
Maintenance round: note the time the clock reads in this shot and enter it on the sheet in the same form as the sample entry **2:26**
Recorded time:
**4:53**
